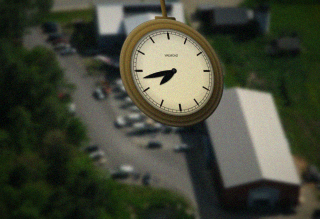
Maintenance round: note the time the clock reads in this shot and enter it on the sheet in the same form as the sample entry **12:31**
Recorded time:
**7:43**
